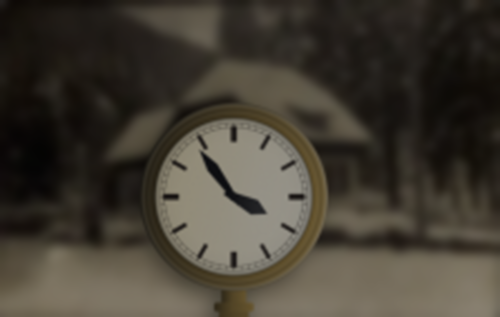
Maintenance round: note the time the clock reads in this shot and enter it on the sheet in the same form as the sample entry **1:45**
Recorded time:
**3:54**
